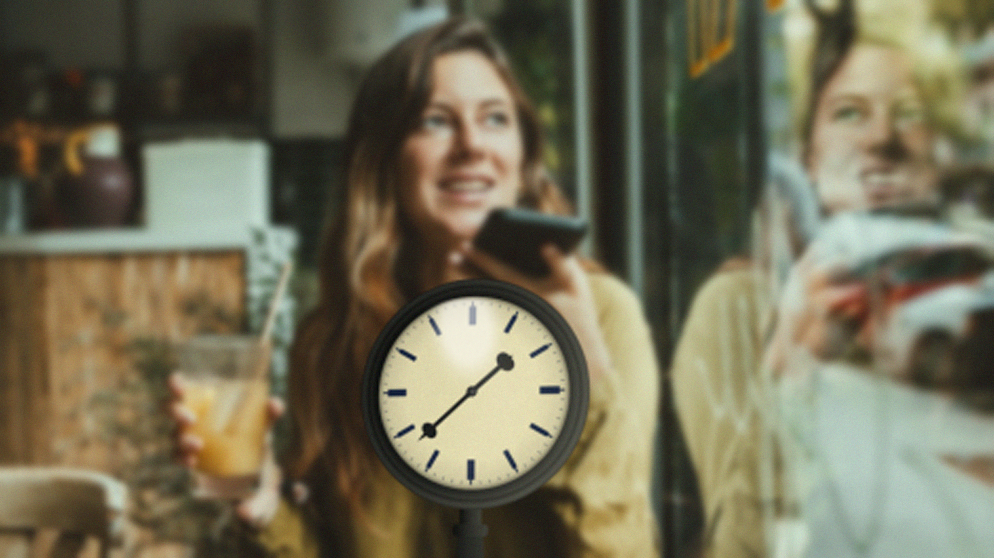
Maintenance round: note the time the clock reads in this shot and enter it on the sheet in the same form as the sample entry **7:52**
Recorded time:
**1:38**
